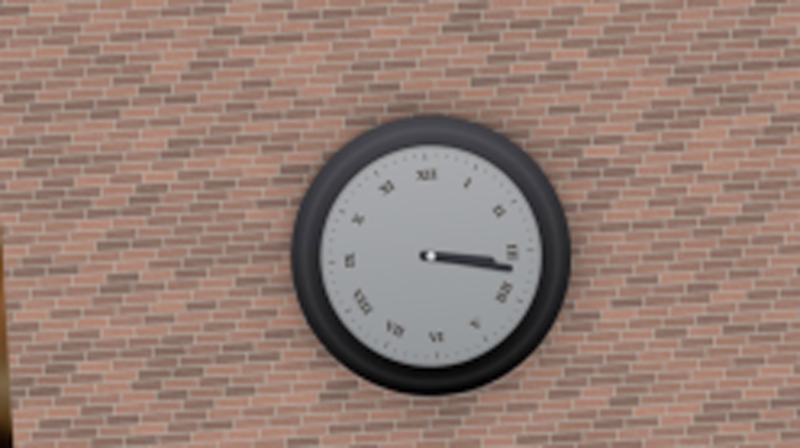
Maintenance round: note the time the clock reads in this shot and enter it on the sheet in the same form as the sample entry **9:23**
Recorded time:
**3:17**
